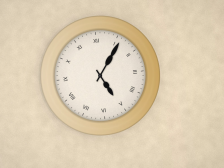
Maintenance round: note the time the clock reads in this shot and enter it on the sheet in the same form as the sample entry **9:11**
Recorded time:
**5:06**
